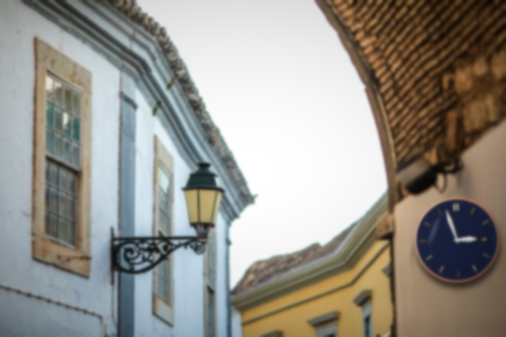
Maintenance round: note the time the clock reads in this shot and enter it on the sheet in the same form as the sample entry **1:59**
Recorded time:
**2:57**
